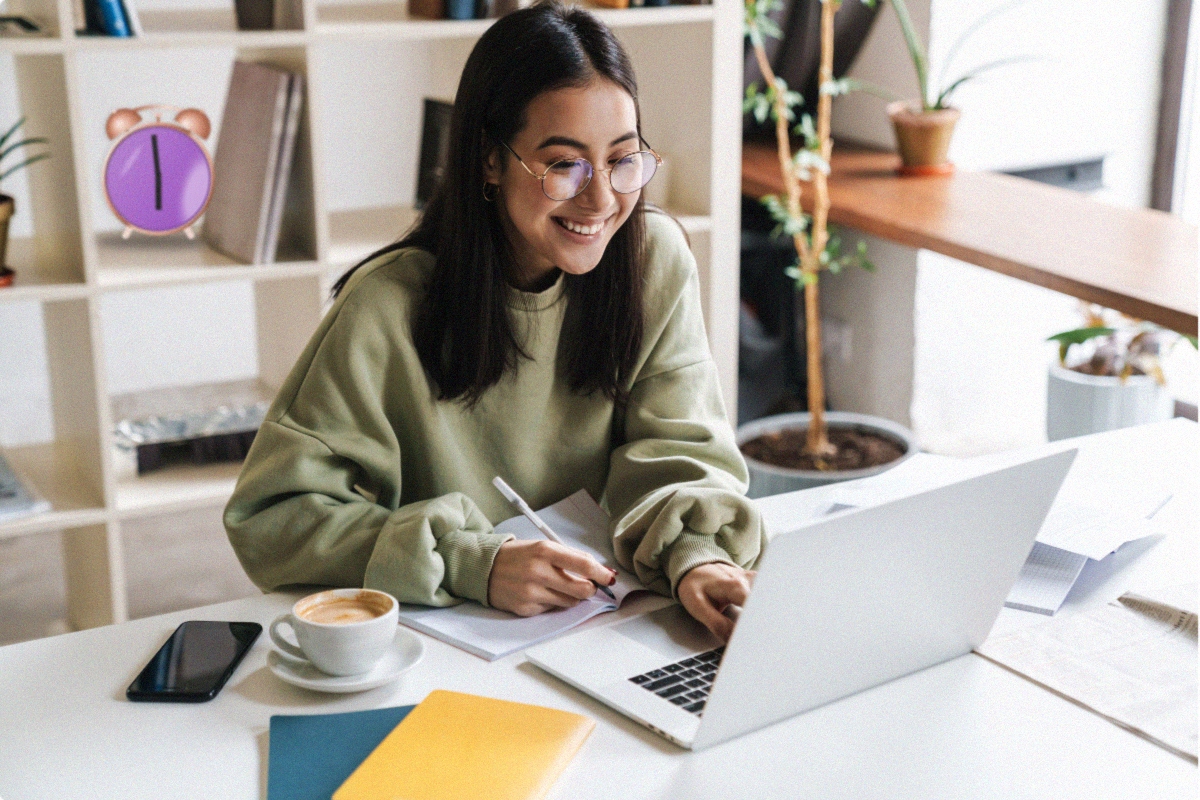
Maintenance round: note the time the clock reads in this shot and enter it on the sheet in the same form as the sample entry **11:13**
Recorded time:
**5:59**
